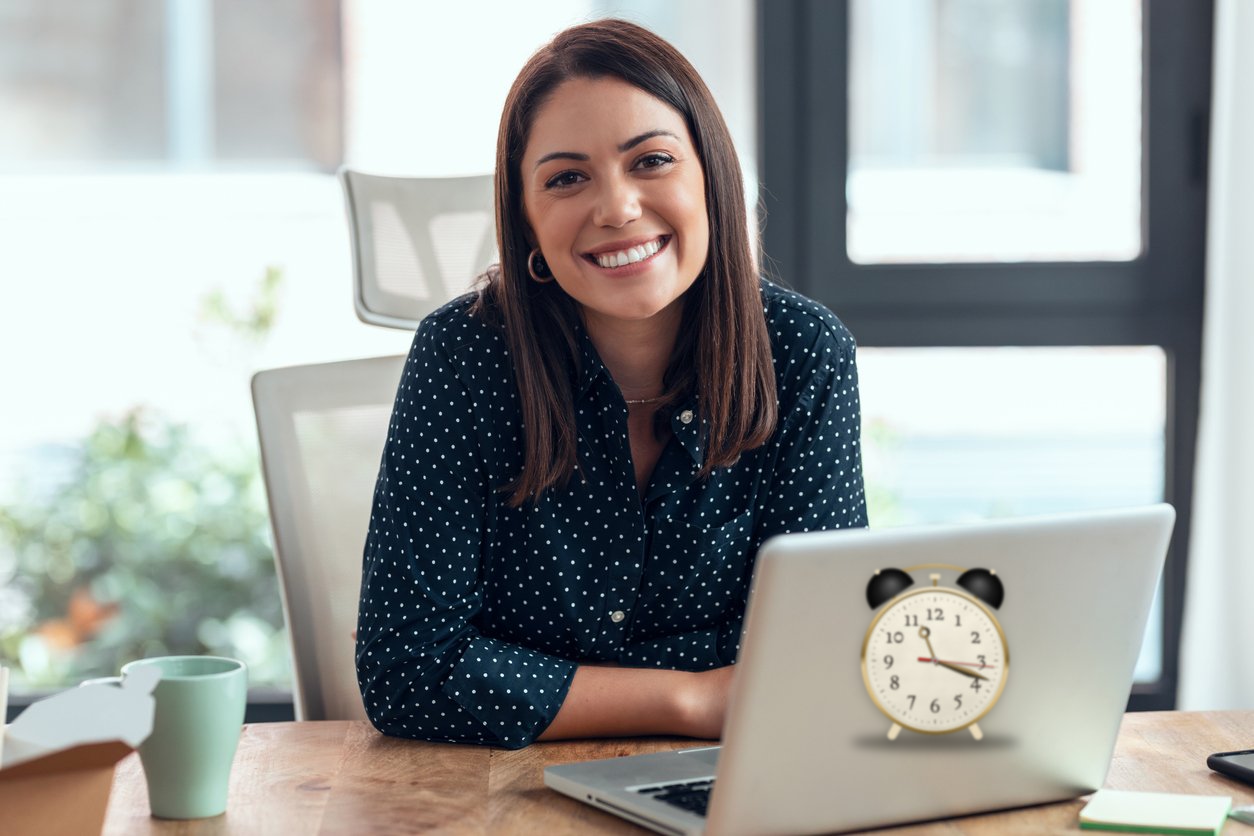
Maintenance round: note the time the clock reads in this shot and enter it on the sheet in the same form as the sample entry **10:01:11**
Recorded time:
**11:18:16**
